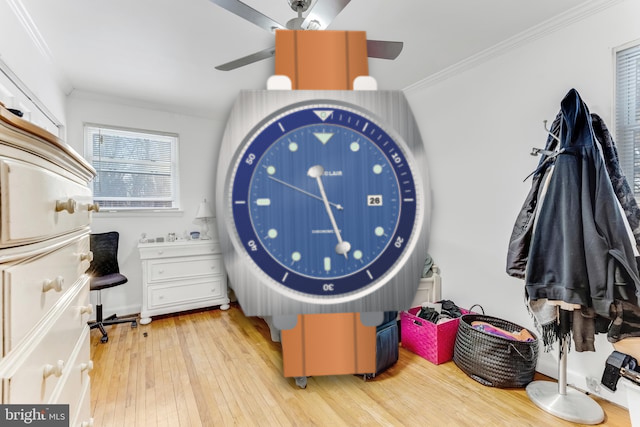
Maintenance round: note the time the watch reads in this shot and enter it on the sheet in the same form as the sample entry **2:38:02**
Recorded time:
**11:26:49**
